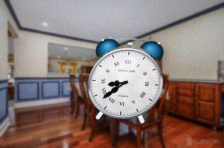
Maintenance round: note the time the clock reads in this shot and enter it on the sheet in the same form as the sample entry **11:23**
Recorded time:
**8:38**
